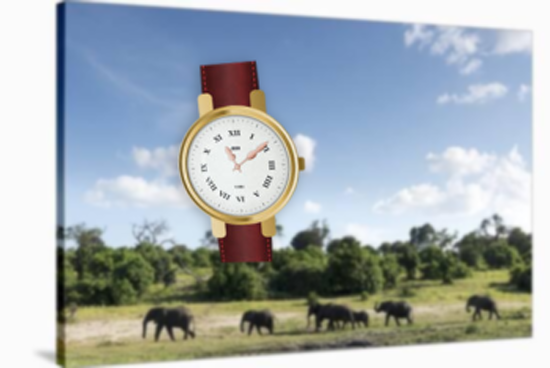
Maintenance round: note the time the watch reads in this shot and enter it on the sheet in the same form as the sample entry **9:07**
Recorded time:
**11:09**
